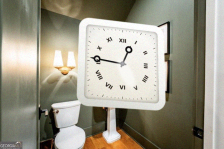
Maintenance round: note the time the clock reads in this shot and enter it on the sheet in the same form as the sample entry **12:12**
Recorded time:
**12:46**
